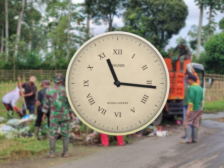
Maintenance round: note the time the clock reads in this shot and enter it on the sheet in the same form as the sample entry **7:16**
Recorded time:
**11:16**
